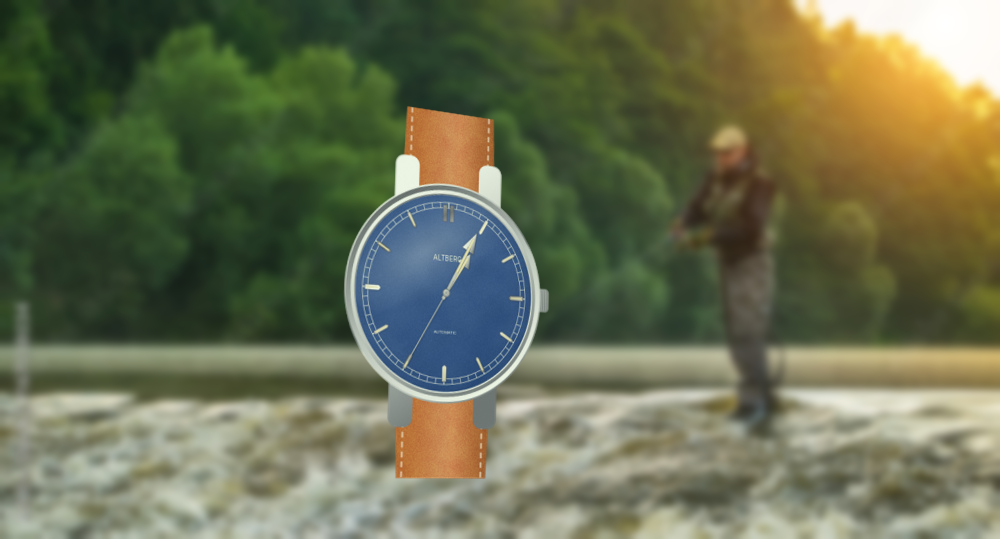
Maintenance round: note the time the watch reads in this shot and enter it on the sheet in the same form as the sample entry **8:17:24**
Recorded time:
**1:04:35**
